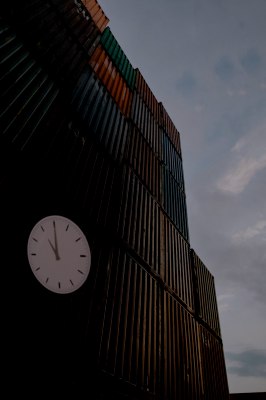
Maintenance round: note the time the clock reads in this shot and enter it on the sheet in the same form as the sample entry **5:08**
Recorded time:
**11:00**
